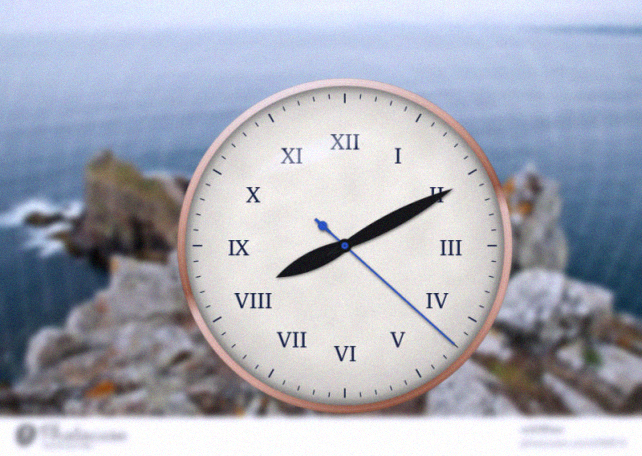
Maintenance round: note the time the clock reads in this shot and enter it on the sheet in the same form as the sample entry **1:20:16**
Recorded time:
**8:10:22**
